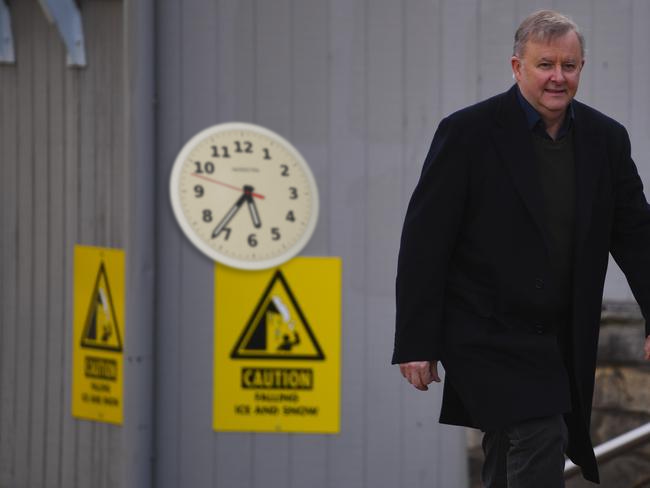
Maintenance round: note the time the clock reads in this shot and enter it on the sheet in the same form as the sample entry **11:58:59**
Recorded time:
**5:36:48**
